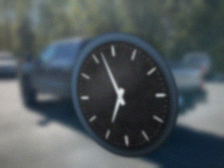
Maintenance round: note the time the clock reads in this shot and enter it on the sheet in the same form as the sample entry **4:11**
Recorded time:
**6:57**
